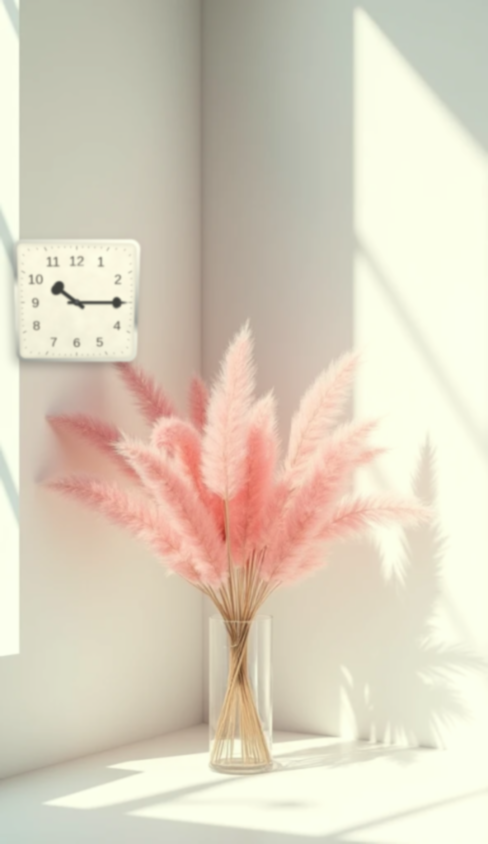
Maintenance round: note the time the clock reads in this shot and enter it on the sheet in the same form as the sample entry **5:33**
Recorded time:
**10:15**
